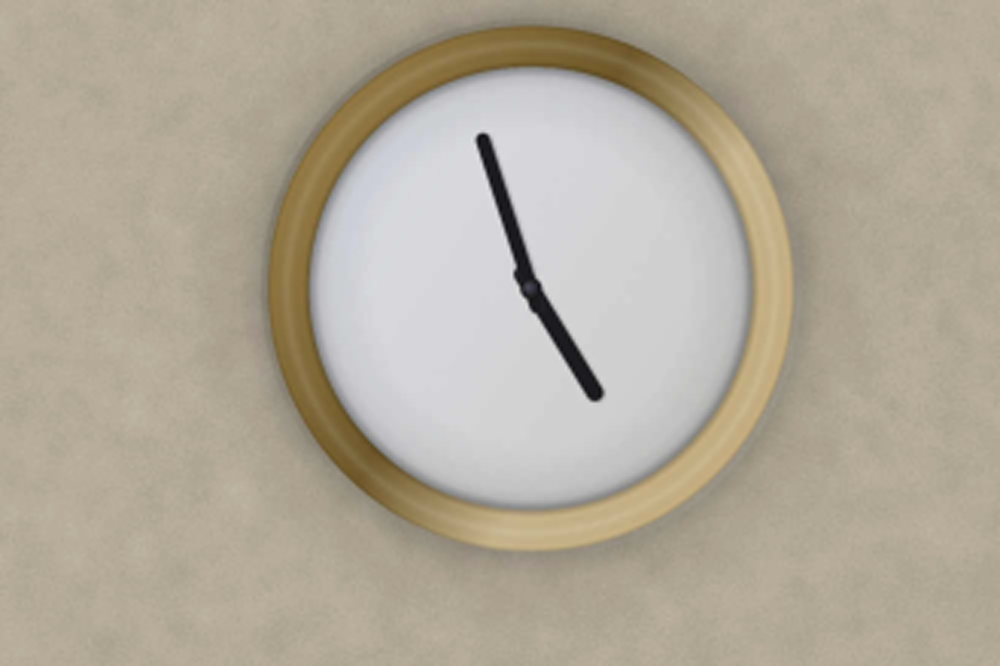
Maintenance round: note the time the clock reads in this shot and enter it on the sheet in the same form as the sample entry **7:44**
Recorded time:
**4:57**
